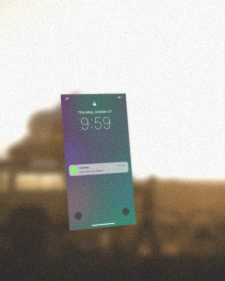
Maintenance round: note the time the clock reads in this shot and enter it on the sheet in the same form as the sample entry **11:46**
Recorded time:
**9:59**
